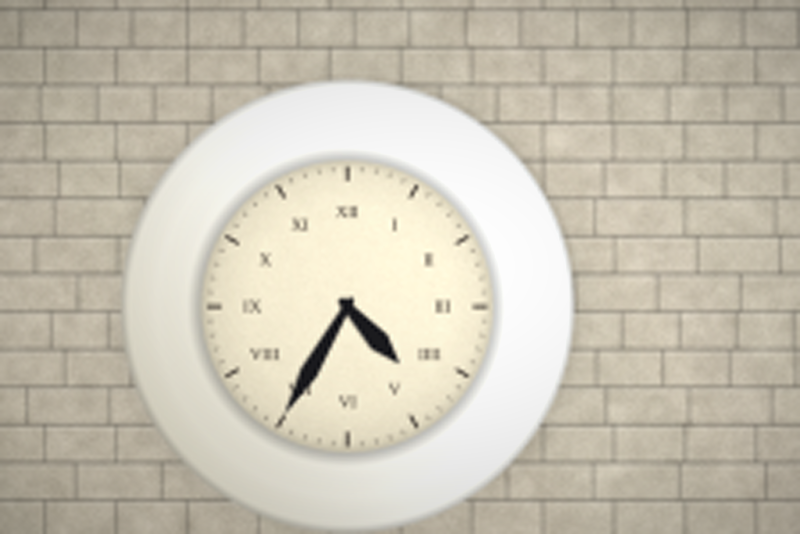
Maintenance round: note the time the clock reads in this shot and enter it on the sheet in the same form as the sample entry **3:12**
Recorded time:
**4:35**
